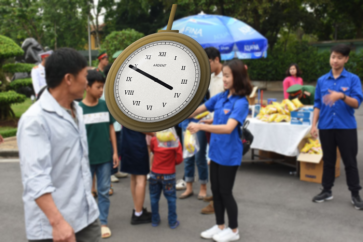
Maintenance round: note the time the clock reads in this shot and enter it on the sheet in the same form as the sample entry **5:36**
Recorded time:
**3:49**
